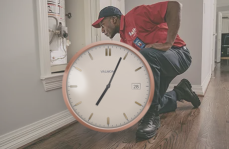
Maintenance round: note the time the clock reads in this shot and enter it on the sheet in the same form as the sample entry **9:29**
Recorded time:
**7:04**
